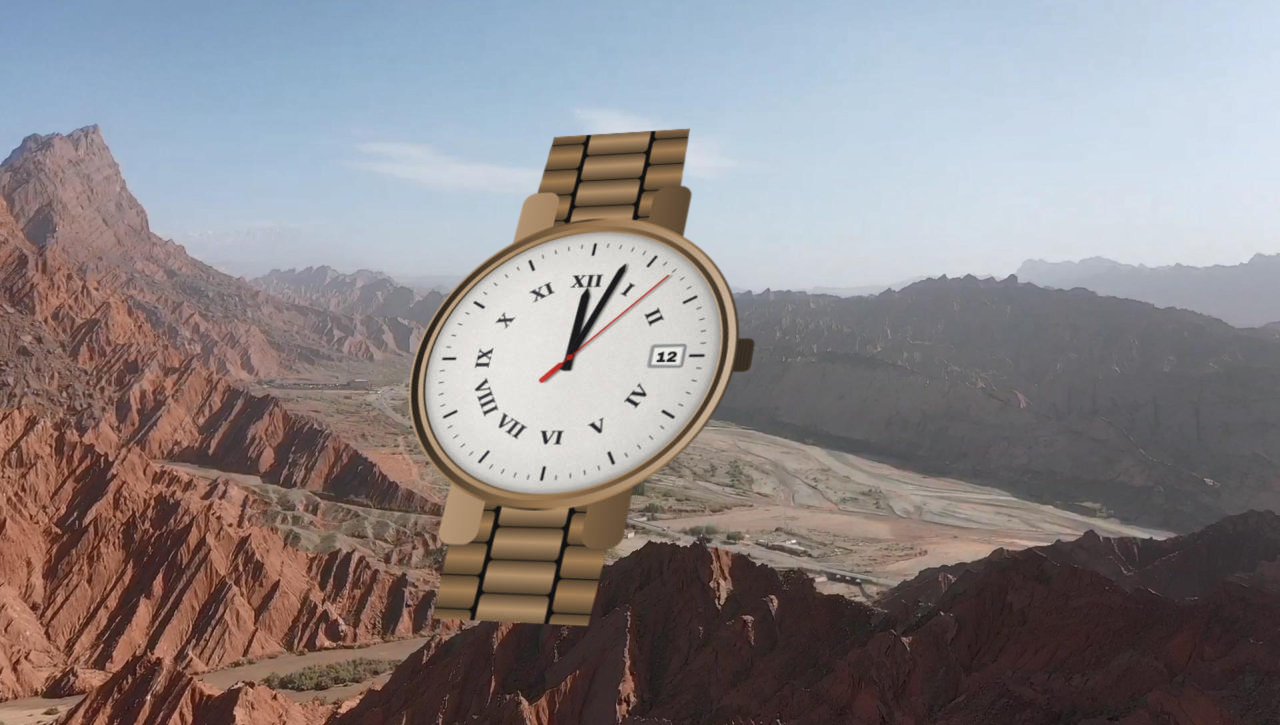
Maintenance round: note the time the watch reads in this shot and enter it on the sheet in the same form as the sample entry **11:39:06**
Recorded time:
**12:03:07**
